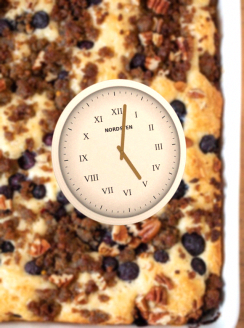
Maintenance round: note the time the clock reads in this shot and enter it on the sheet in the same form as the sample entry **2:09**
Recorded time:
**5:02**
